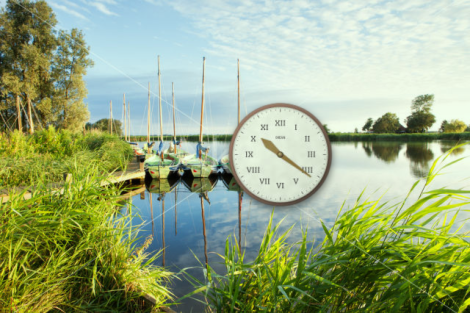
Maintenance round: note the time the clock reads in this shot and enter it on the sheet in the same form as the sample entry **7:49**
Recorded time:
**10:21**
